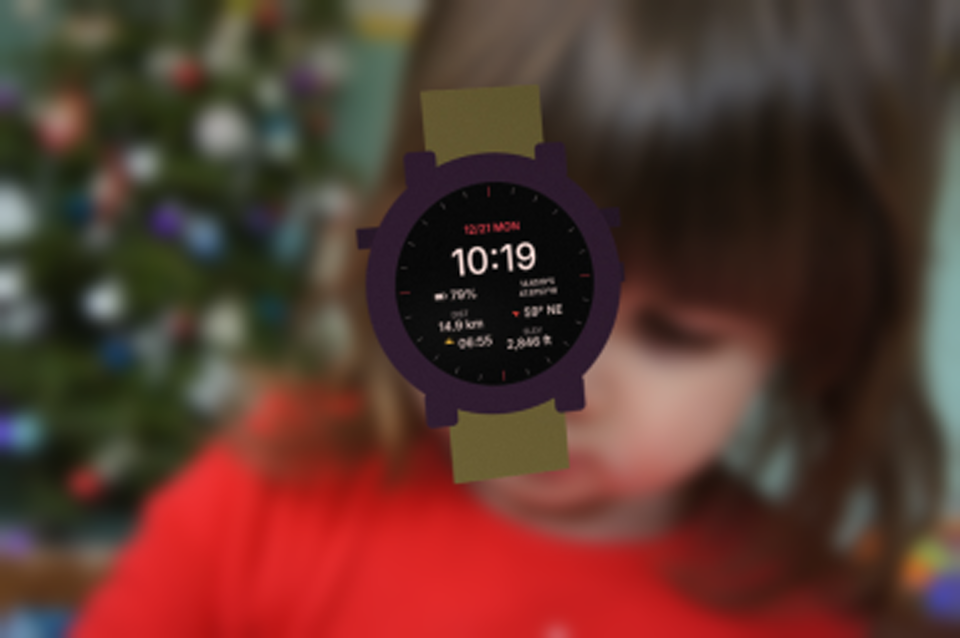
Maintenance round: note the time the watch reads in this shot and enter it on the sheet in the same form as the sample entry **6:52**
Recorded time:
**10:19**
